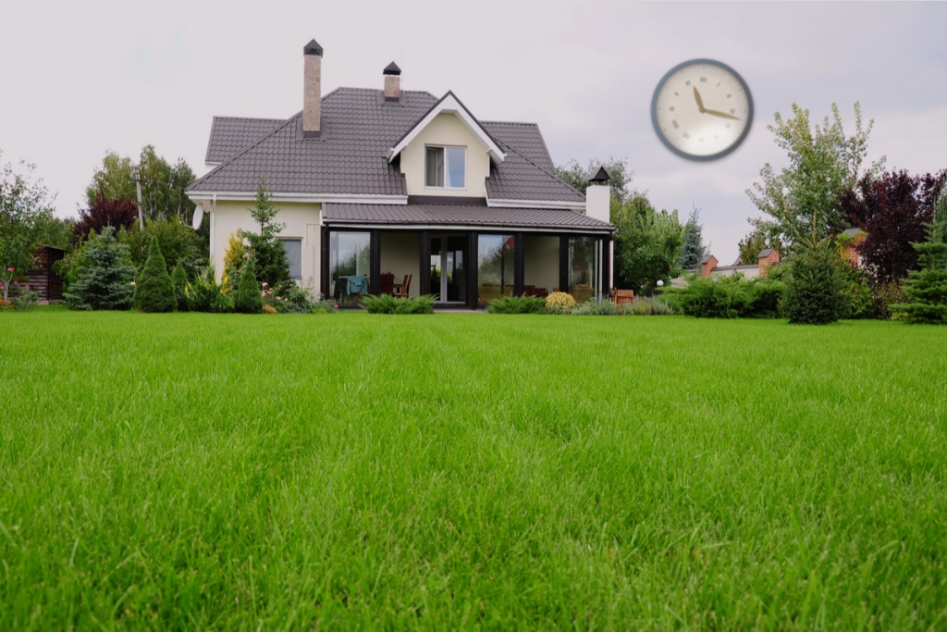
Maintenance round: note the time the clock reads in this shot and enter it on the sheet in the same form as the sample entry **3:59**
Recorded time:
**11:17**
